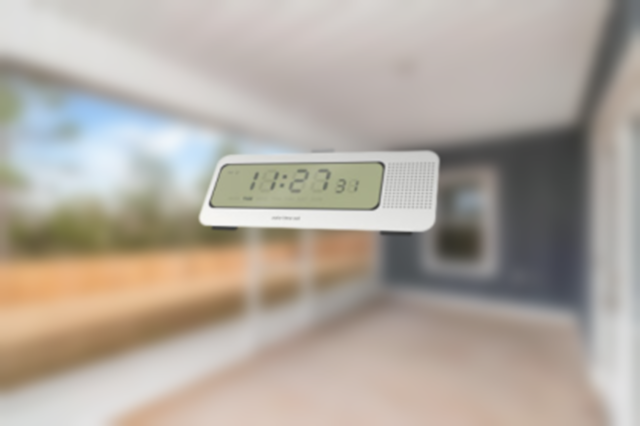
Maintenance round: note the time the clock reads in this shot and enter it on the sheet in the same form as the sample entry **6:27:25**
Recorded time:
**11:27:31**
